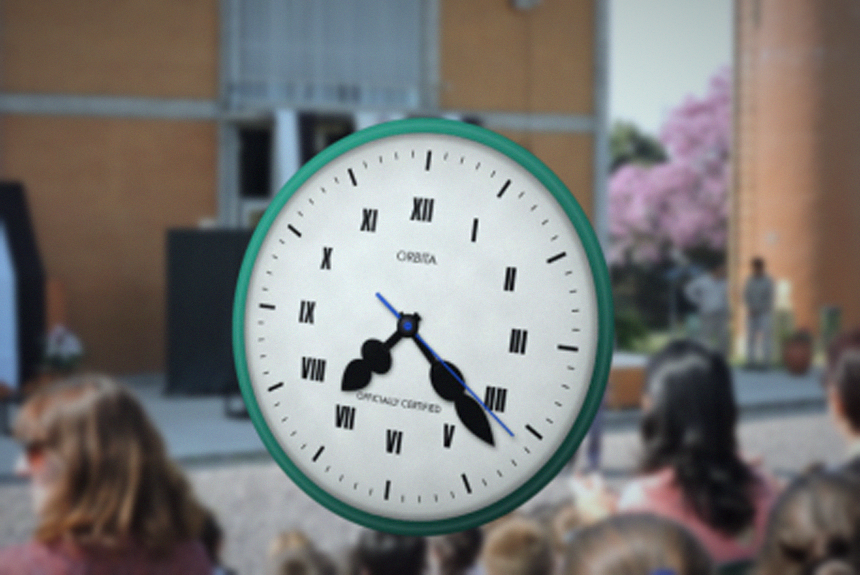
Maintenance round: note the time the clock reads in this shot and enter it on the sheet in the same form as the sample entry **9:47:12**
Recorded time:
**7:22:21**
